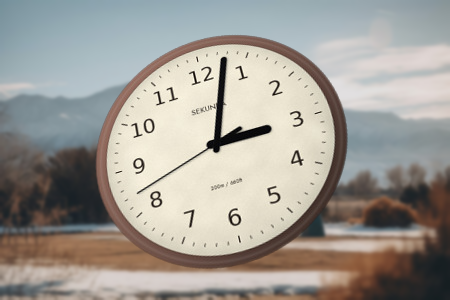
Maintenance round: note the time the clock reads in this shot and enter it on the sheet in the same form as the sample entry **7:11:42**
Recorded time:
**3:02:42**
